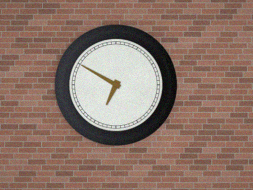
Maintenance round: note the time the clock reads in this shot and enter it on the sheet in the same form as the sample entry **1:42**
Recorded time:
**6:50**
